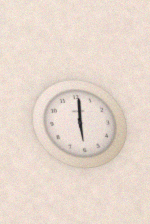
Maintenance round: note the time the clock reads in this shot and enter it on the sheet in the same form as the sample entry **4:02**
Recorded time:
**6:01**
